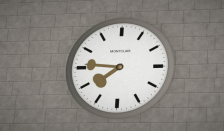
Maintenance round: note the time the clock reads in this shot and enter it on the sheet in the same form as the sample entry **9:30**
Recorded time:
**7:46**
